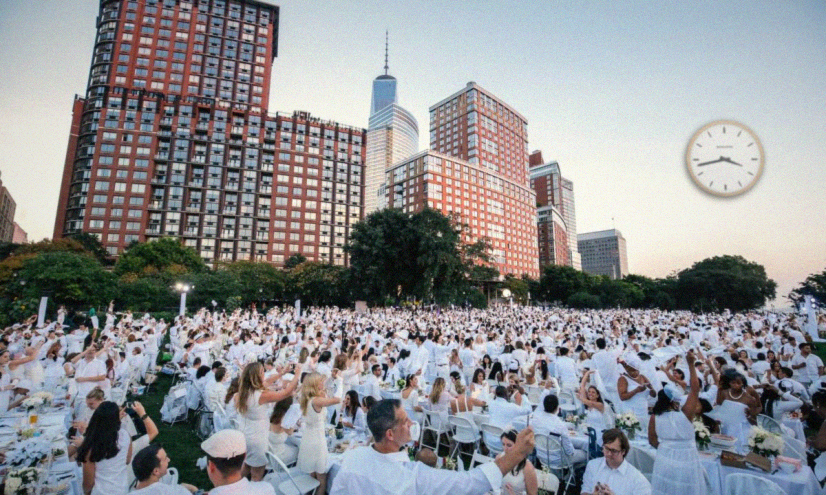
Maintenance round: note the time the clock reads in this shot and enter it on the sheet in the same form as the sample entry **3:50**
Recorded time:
**3:43**
